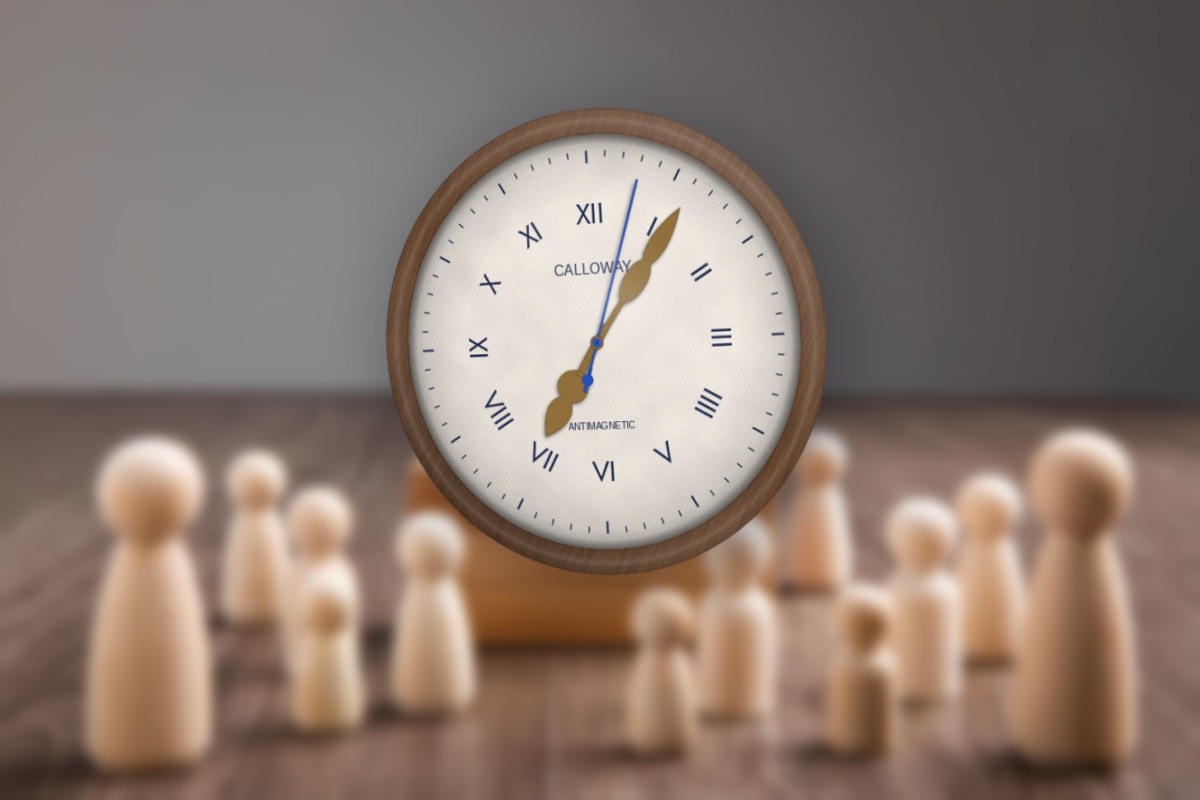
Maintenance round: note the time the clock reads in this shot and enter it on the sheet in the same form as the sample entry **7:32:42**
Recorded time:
**7:06:03**
